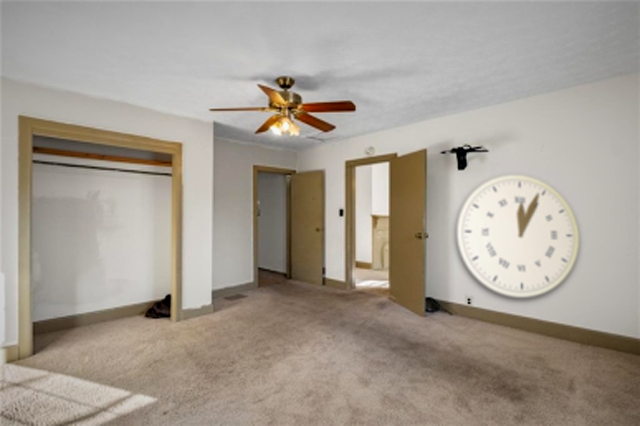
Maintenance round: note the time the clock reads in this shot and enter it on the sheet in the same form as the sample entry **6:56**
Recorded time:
**12:04**
